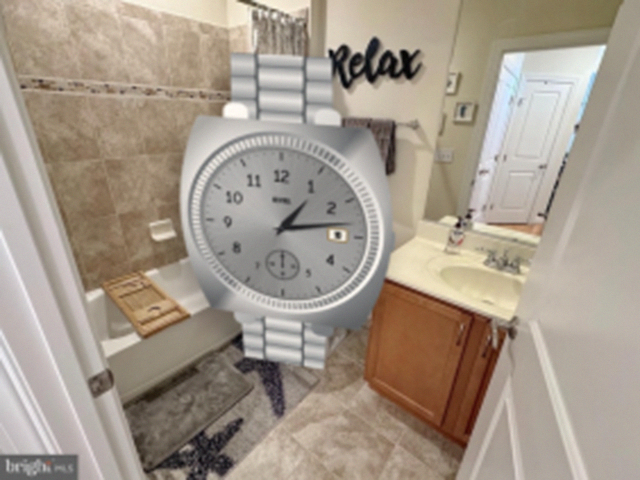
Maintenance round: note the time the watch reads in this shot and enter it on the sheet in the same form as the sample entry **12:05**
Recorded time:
**1:13**
